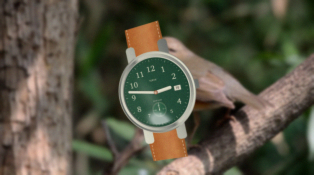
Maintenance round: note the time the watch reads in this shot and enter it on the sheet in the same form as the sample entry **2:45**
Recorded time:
**2:47**
